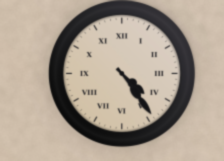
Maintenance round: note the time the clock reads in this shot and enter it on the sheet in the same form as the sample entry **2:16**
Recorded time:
**4:24**
